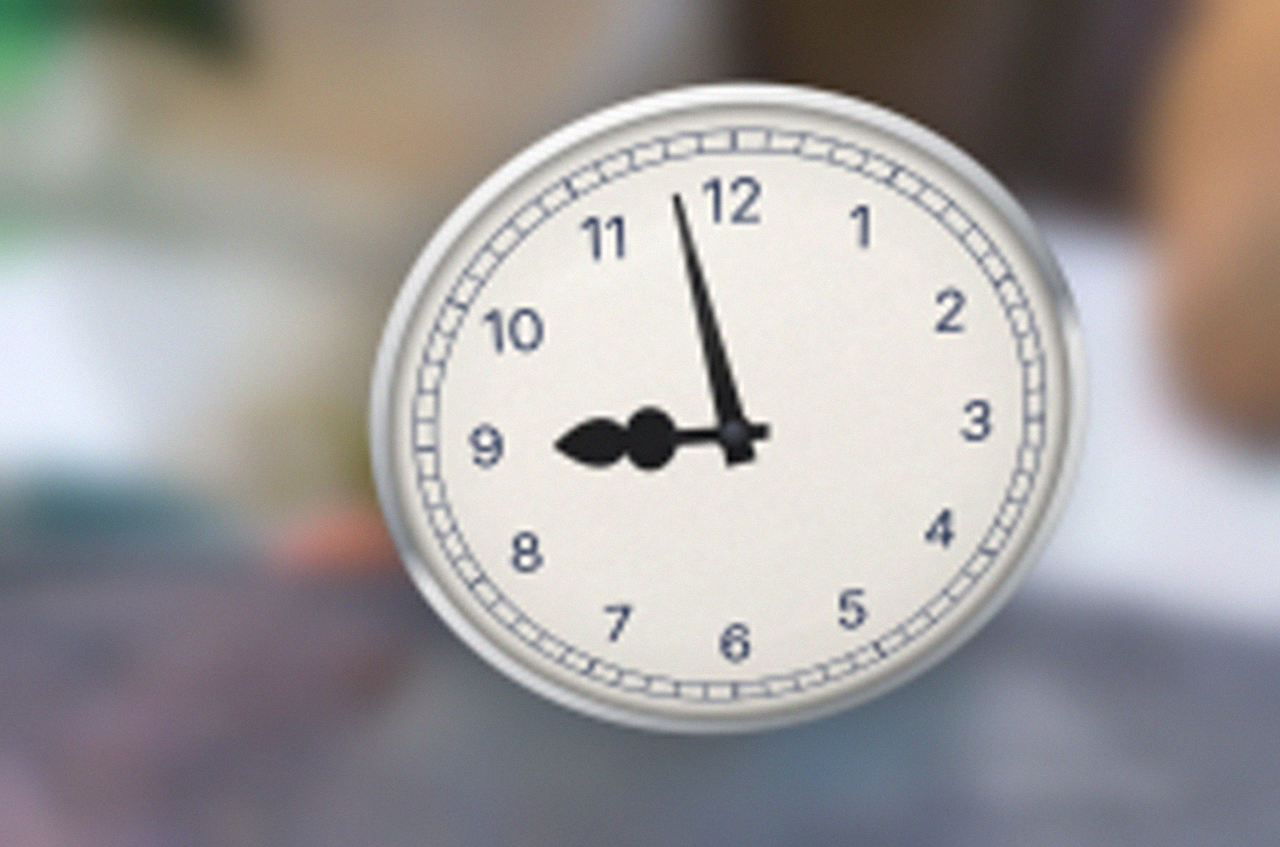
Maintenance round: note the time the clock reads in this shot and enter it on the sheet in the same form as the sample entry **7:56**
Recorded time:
**8:58**
